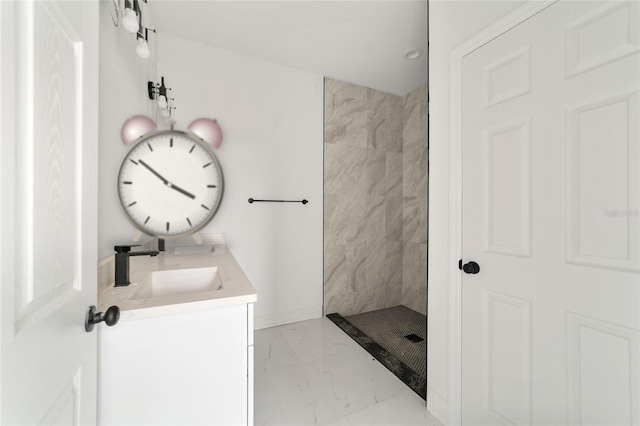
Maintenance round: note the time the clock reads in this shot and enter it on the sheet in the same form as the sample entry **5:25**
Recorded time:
**3:51**
